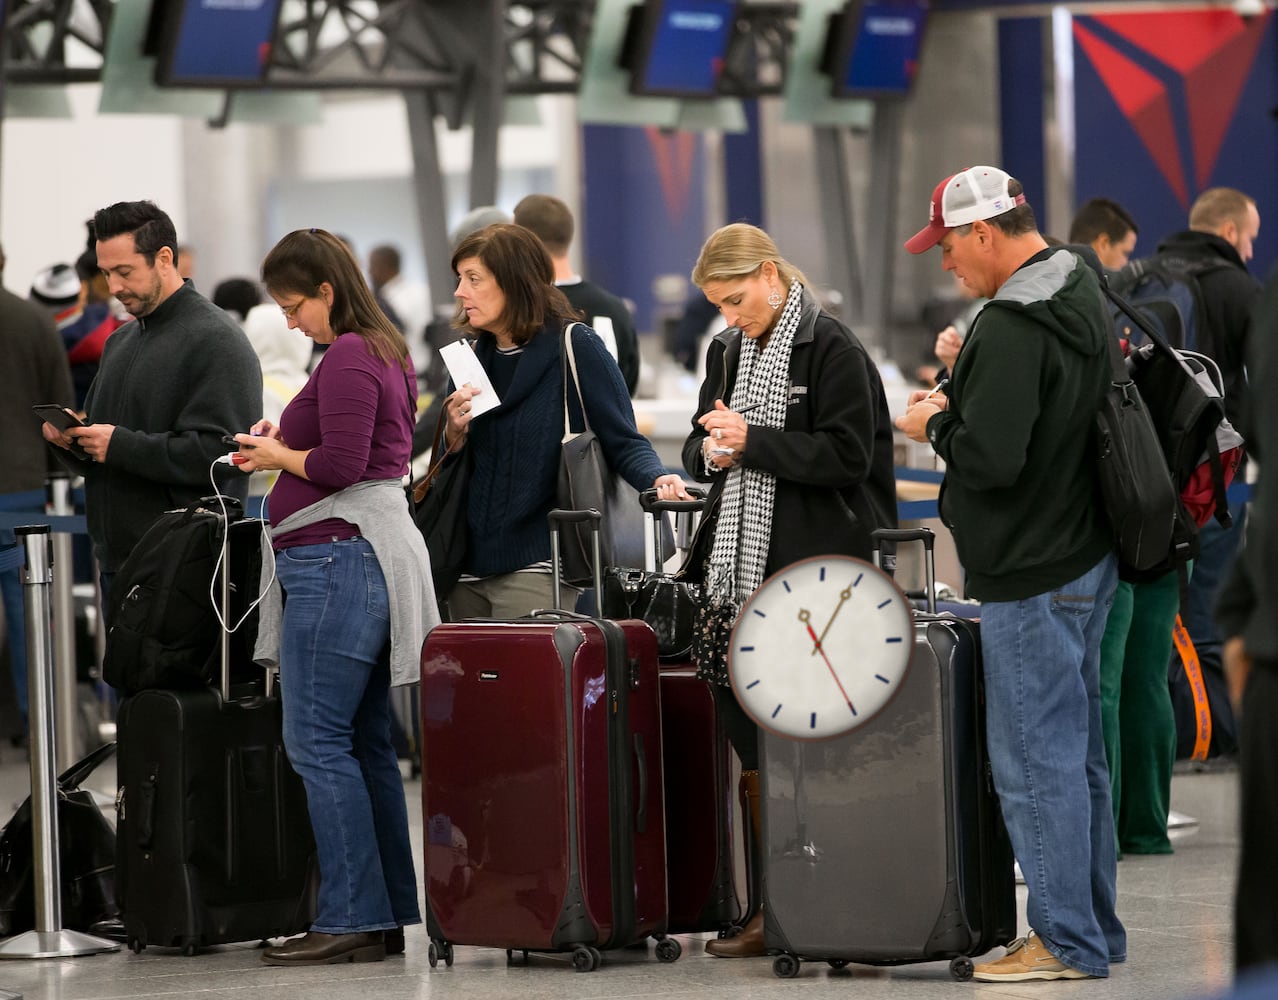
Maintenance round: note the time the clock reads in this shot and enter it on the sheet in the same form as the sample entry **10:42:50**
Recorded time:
**11:04:25**
